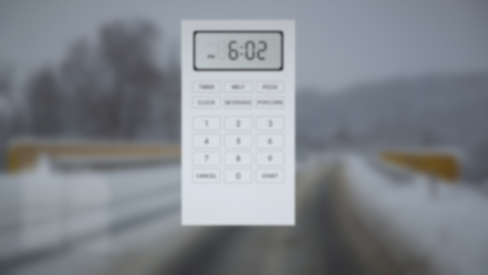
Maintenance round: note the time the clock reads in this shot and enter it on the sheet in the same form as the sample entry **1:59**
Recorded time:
**6:02**
